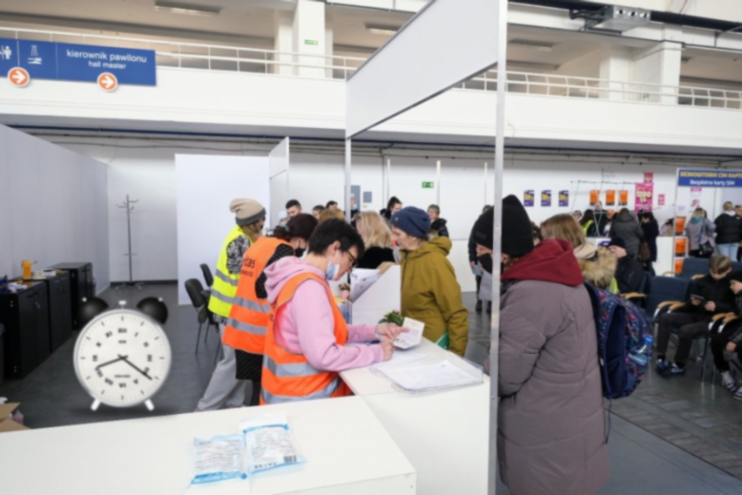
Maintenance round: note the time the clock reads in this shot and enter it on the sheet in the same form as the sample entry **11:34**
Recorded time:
**8:21**
